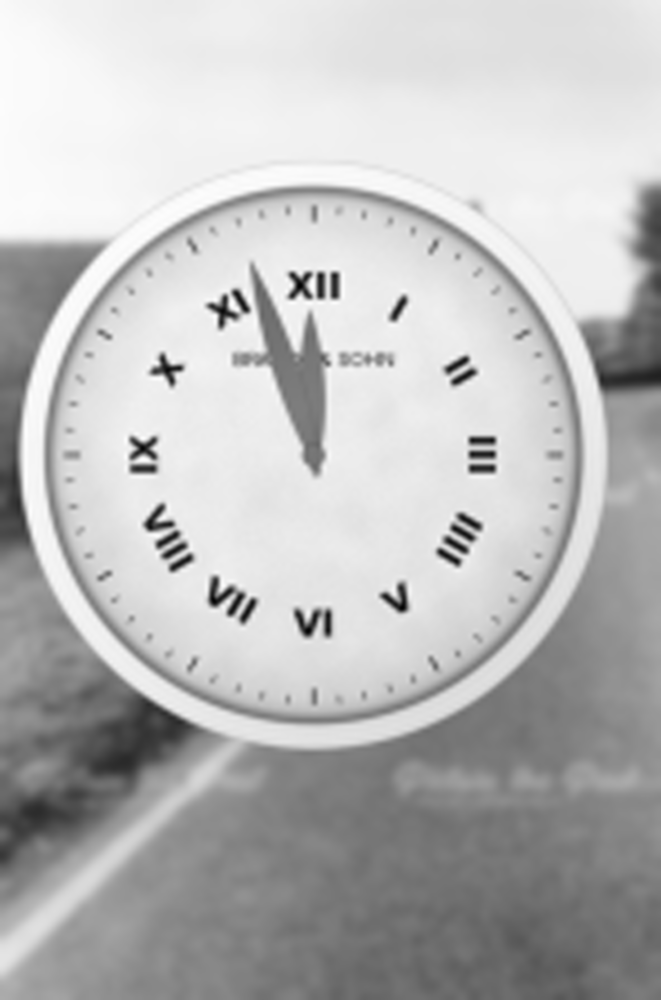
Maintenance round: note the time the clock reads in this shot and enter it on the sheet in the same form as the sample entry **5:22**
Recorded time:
**11:57**
